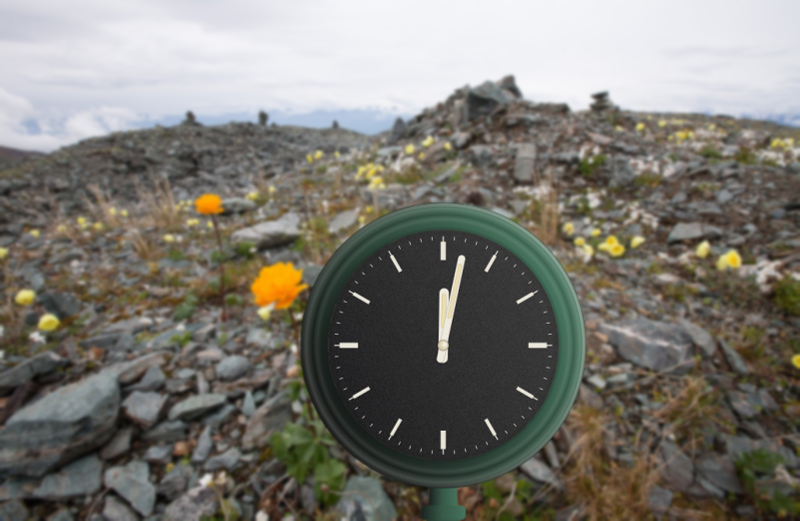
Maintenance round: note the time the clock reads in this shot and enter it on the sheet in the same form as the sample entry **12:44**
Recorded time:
**12:02**
